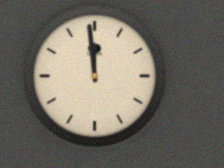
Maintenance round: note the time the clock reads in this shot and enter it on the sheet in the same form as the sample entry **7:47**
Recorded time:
**11:59**
